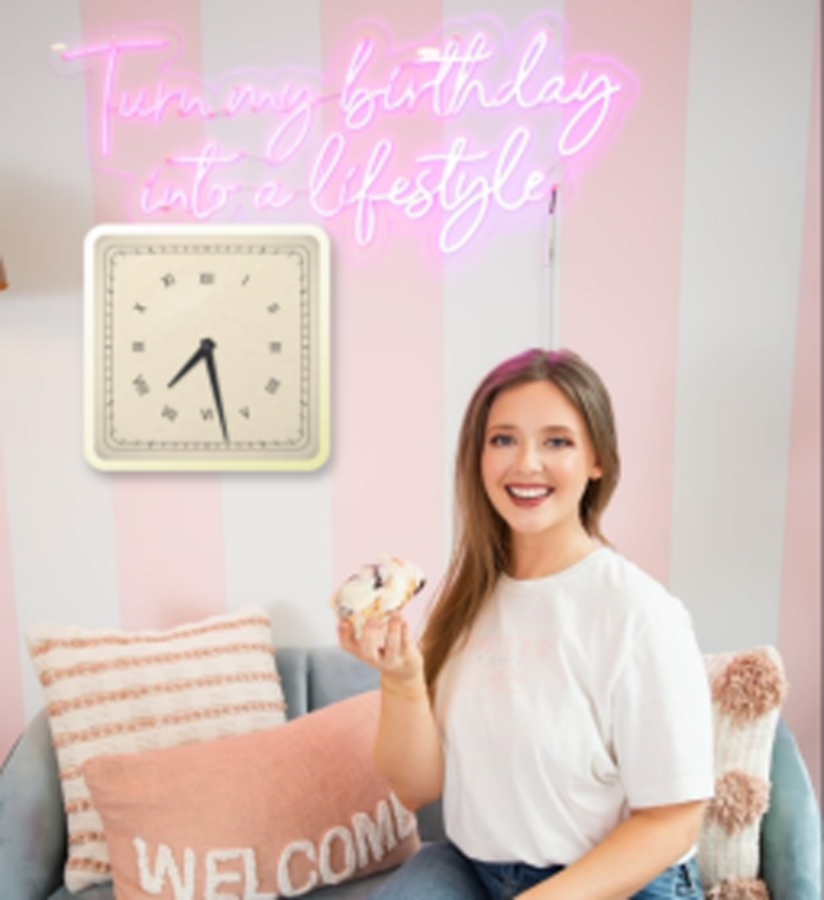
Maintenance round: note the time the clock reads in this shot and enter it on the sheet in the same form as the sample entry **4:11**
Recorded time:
**7:28**
